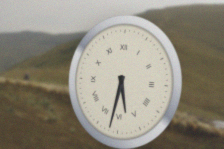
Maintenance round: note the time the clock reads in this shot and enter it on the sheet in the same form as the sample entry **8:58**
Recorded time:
**5:32**
